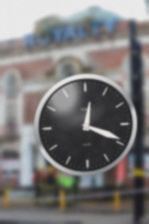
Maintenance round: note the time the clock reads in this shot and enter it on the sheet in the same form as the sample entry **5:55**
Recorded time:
**12:19**
